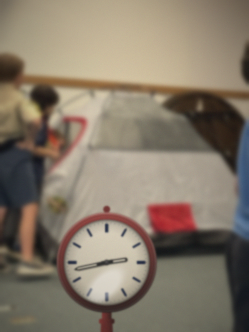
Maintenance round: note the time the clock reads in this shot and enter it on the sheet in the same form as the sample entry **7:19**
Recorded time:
**2:43**
